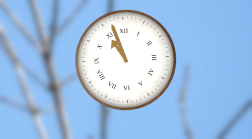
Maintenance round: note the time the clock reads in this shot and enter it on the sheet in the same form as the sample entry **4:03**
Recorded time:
**10:57**
